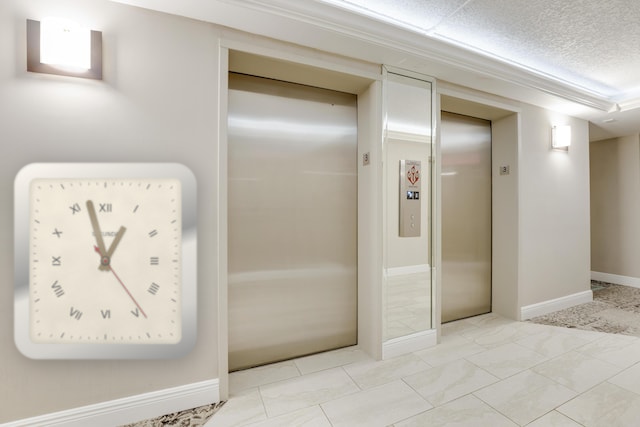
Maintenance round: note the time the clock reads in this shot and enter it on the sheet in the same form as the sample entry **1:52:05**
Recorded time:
**12:57:24**
